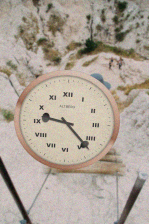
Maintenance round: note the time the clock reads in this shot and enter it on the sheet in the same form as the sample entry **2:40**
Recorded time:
**9:23**
